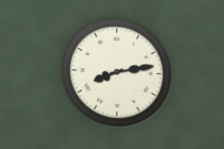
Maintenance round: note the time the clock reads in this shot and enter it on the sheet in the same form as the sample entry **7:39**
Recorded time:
**8:13**
